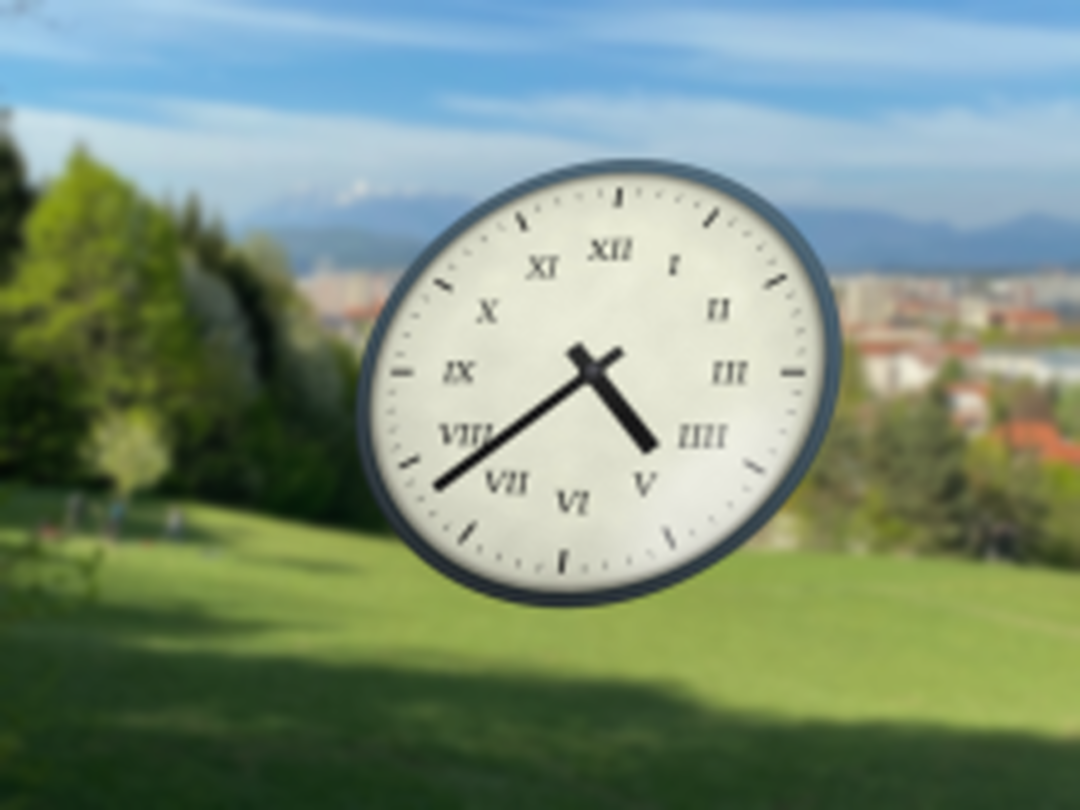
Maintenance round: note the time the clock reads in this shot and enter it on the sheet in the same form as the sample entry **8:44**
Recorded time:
**4:38**
